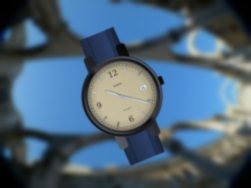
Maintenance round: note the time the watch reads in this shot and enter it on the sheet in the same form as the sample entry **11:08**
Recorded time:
**10:21**
